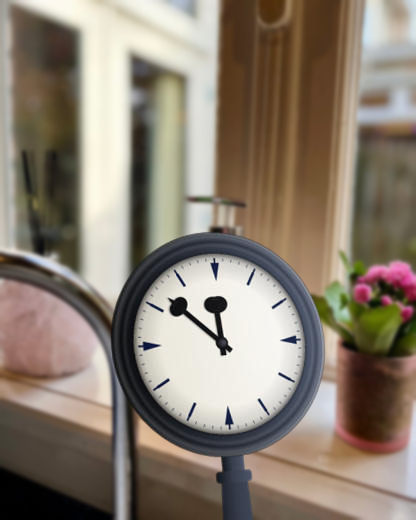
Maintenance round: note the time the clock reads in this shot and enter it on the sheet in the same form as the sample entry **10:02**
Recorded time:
**11:52**
